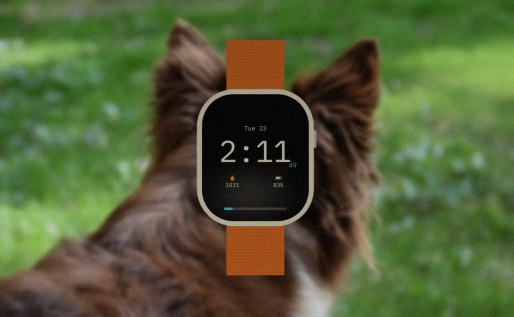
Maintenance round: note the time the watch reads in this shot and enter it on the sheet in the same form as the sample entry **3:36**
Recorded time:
**2:11**
